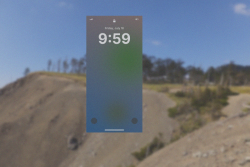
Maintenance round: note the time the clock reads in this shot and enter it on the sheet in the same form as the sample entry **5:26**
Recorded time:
**9:59**
